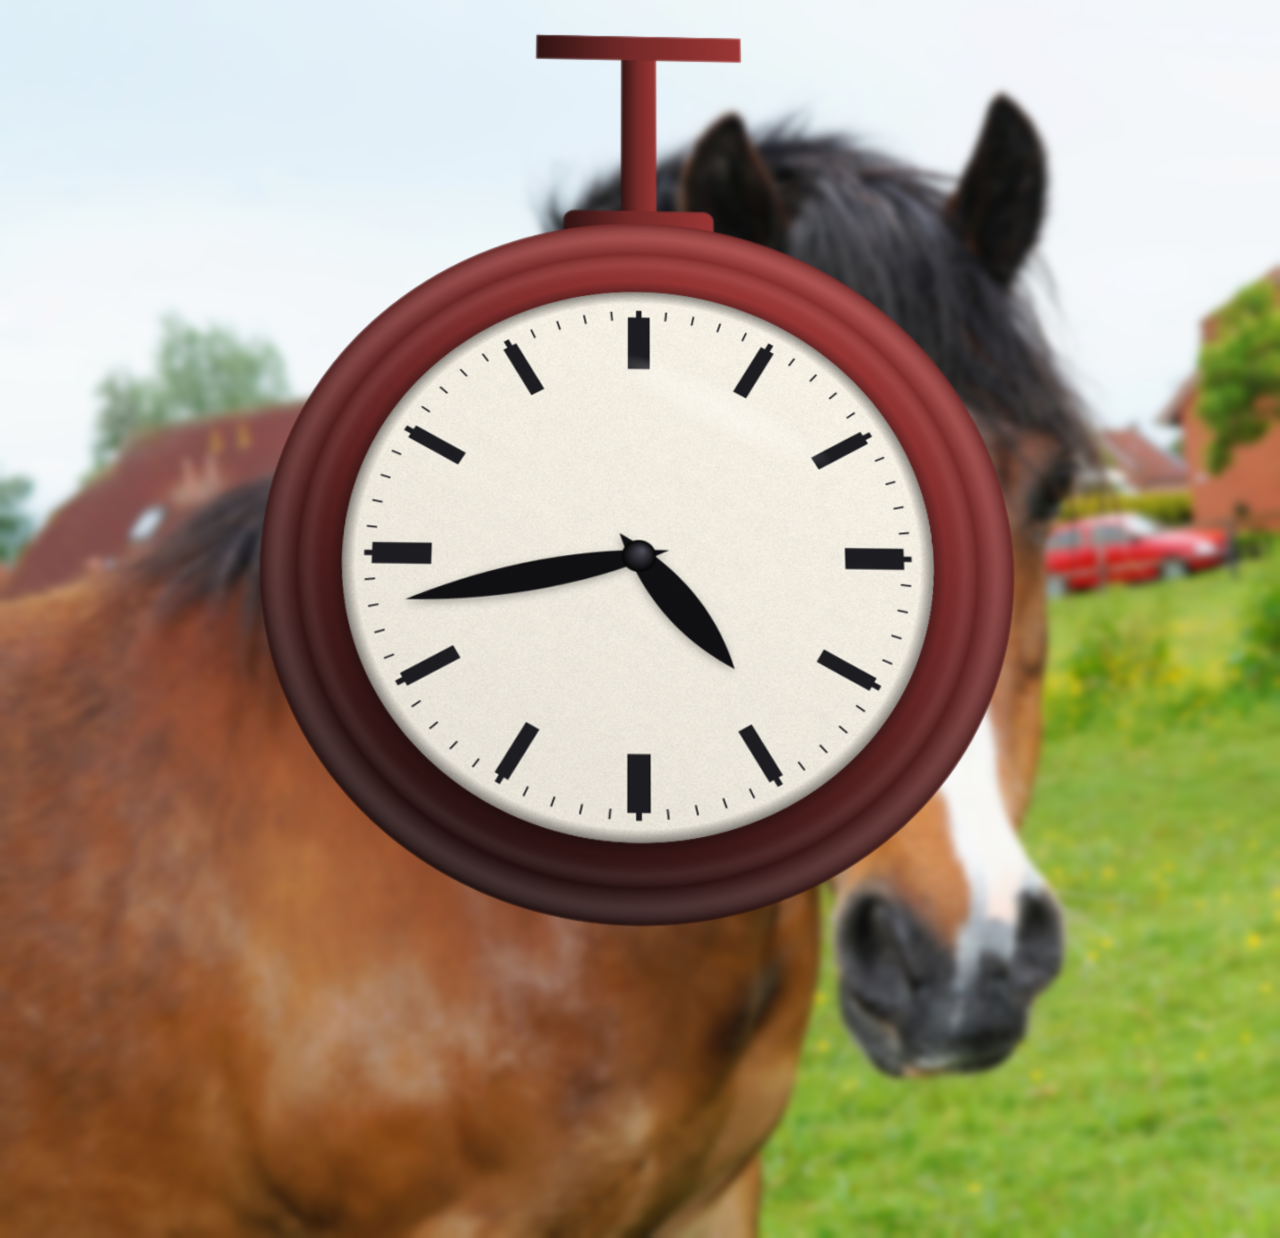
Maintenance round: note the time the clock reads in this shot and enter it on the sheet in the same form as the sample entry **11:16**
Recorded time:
**4:43**
